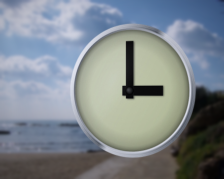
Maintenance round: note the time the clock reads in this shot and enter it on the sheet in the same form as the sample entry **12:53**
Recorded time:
**3:00**
